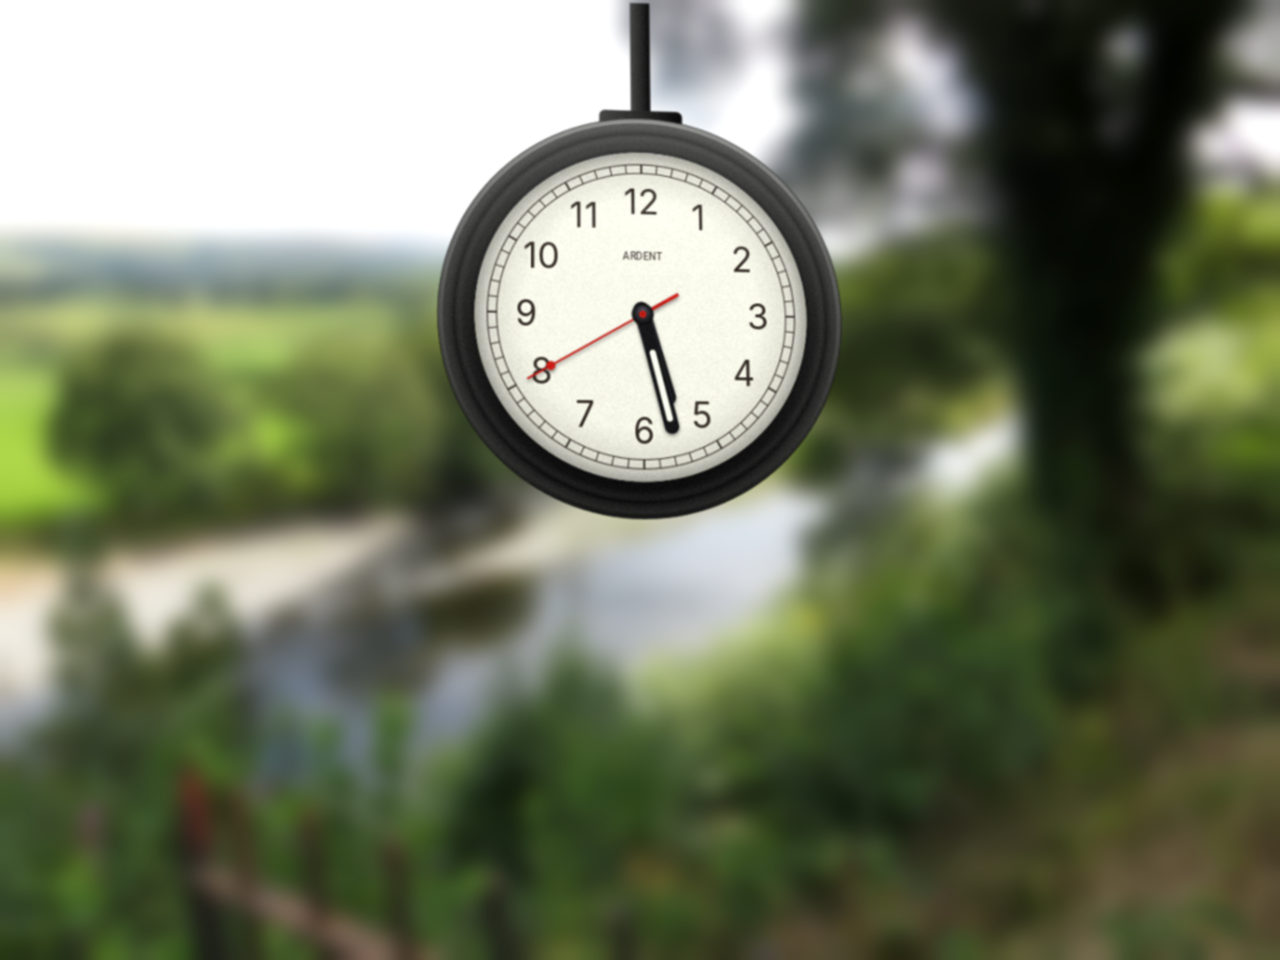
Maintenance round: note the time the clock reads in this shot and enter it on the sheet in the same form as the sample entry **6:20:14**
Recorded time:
**5:27:40**
